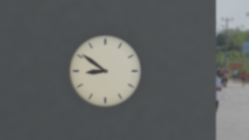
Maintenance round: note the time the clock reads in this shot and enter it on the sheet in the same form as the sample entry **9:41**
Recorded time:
**8:51**
